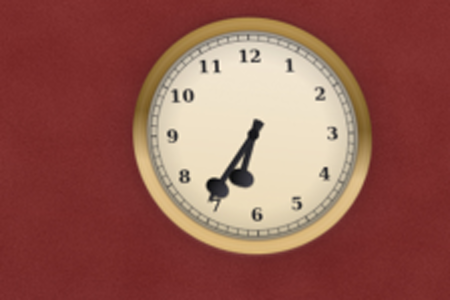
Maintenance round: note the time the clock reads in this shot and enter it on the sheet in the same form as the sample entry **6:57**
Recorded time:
**6:36**
